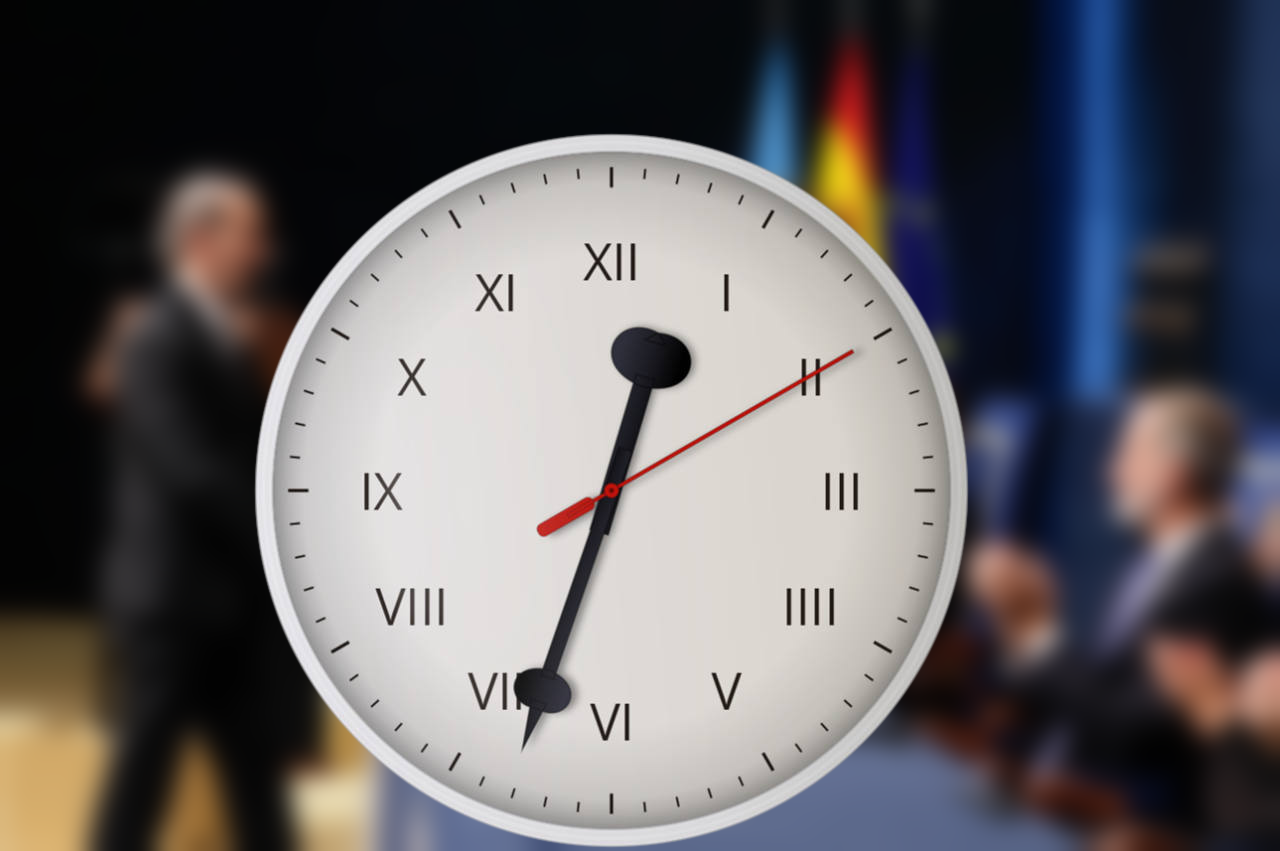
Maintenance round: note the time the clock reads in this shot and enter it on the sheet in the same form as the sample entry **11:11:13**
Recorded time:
**12:33:10**
